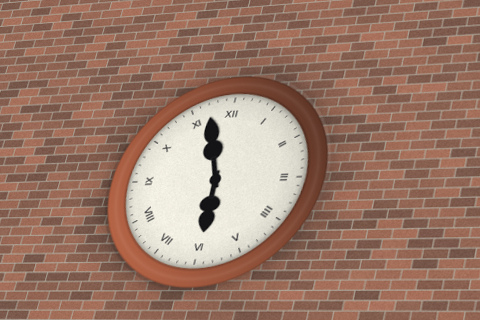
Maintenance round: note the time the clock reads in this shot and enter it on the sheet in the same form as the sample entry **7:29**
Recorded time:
**5:57**
